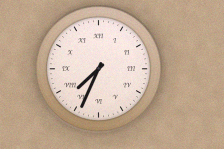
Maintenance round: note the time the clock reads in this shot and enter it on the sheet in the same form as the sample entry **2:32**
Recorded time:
**7:34**
